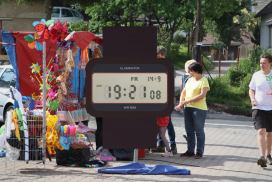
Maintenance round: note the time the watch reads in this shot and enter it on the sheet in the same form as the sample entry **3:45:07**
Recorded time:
**19:21:08**
